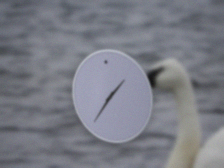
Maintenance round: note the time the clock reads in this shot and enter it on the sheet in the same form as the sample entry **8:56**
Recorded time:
**1:37**
